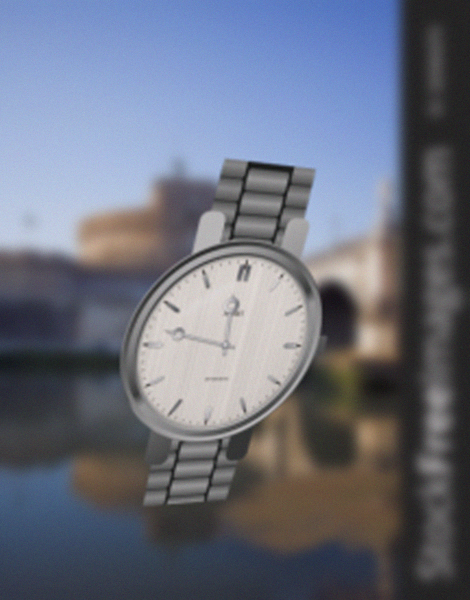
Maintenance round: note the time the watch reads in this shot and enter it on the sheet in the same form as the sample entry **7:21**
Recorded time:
**11:47**
